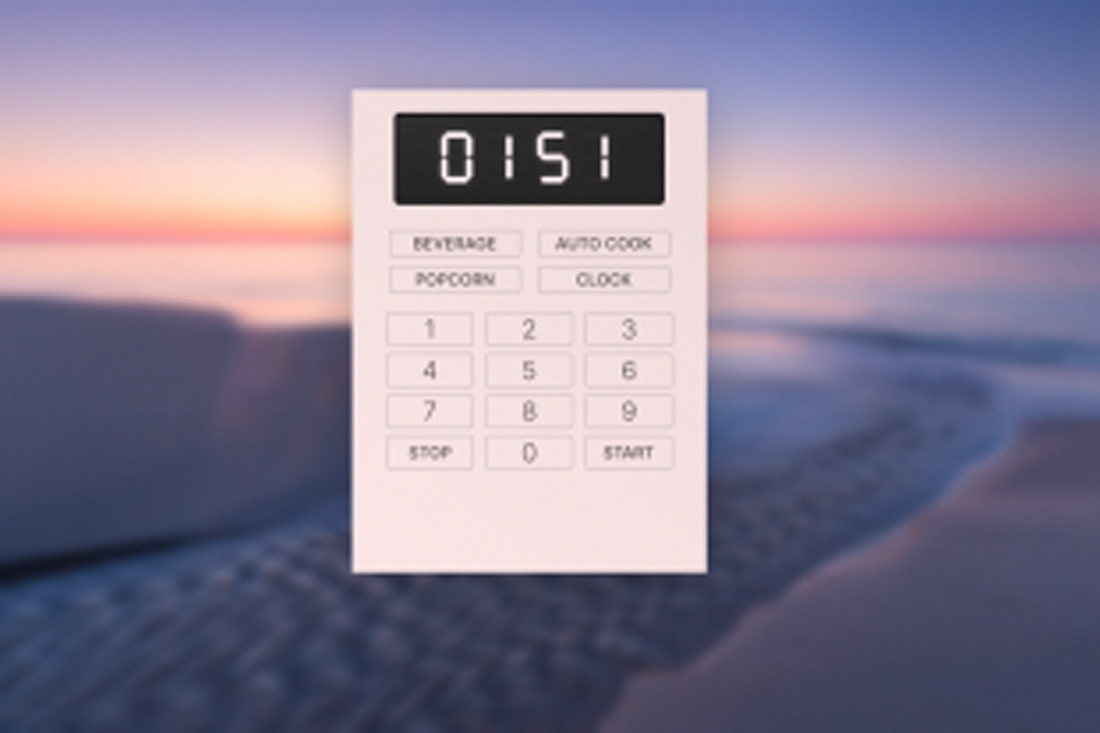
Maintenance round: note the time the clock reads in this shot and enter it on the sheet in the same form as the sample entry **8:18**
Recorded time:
**1:51**
